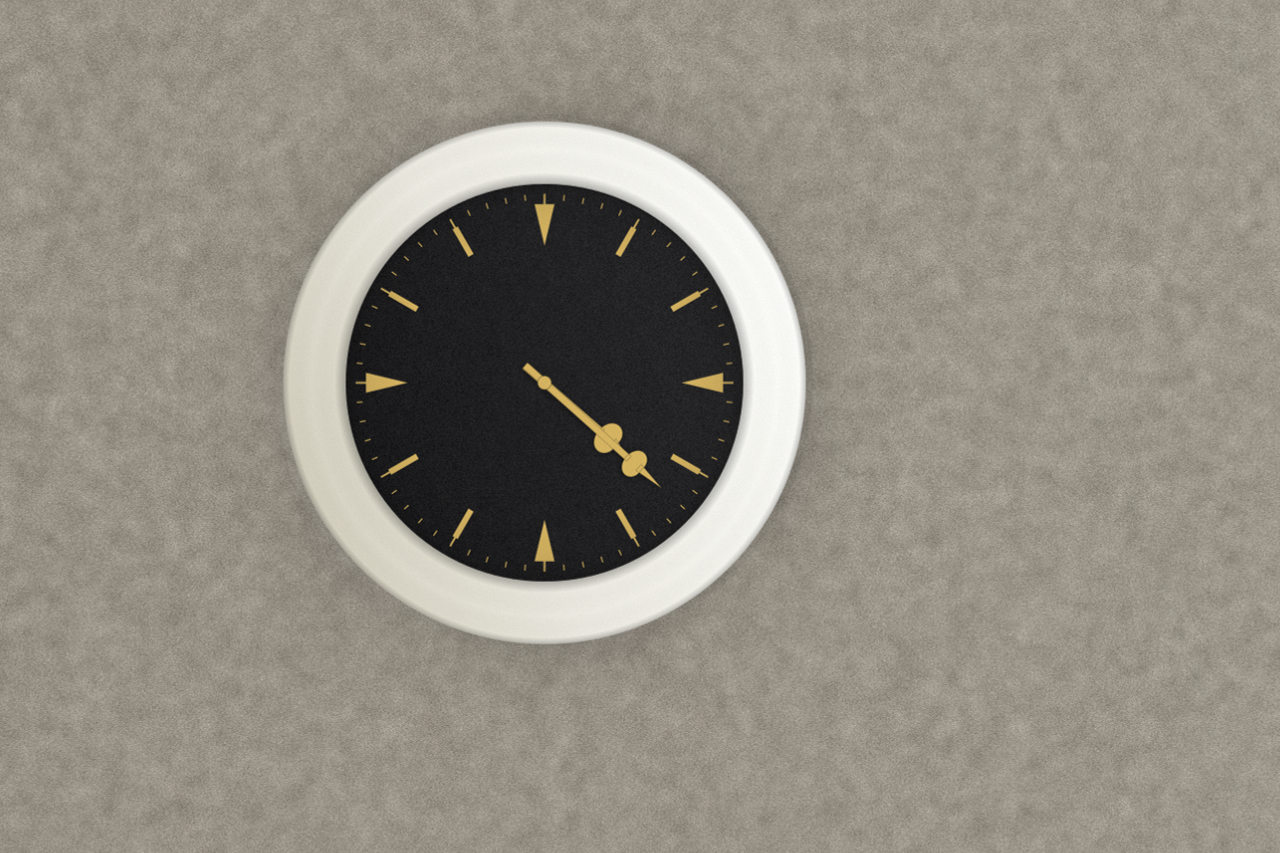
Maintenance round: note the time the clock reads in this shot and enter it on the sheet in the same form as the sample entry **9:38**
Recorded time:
**4:22**
